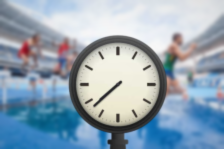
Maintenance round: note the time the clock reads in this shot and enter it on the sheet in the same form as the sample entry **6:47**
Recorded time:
**7:38**
